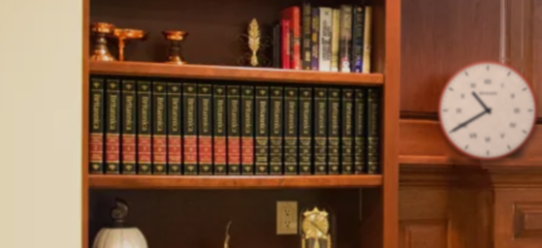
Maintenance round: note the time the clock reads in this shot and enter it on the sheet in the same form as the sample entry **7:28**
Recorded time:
**10:40**
